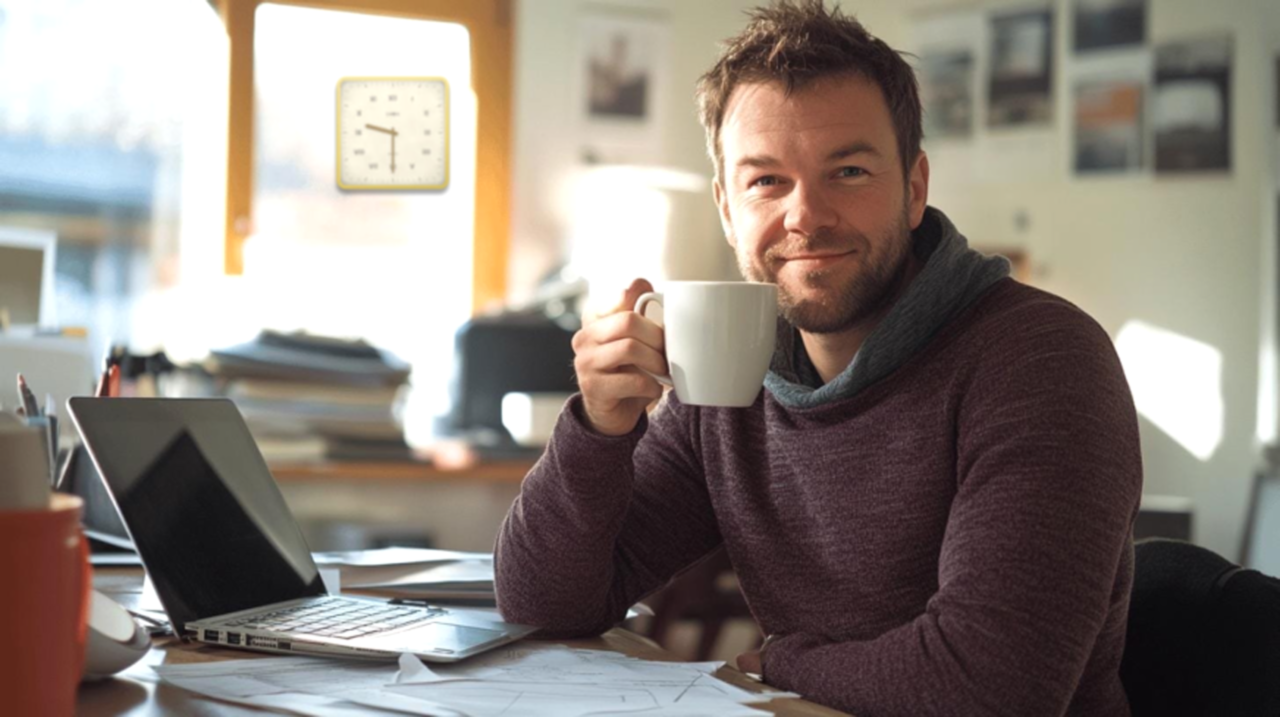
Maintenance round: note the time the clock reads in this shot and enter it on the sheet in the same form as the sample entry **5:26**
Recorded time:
**9:30**
